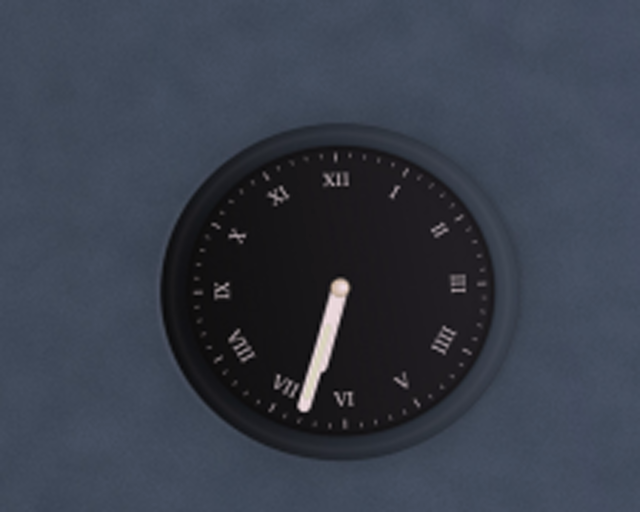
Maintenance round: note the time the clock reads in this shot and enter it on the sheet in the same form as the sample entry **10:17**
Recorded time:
**6:33**
